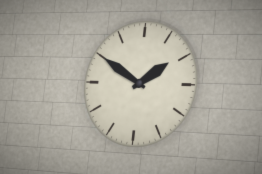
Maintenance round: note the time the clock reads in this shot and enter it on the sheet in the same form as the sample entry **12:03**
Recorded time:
**1:50**
